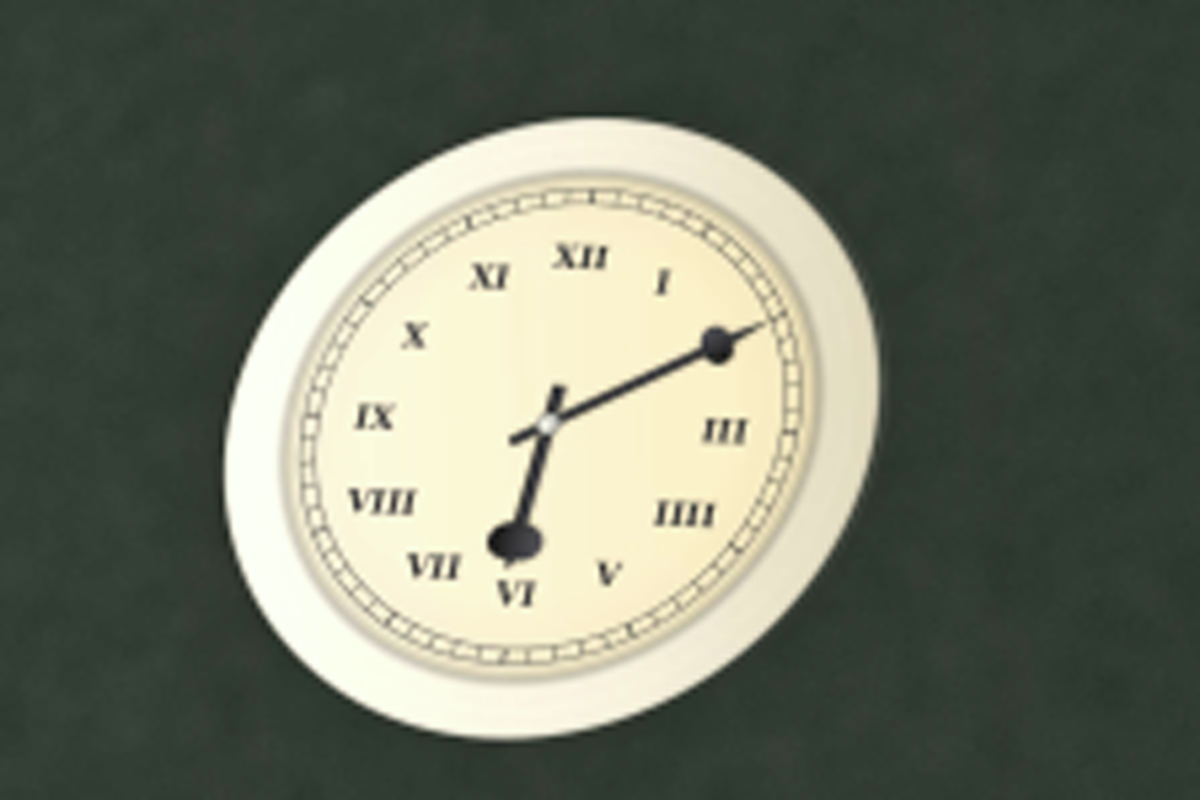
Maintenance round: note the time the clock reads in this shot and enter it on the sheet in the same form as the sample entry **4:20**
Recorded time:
**6:10**
